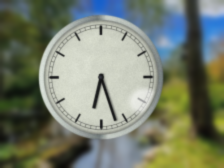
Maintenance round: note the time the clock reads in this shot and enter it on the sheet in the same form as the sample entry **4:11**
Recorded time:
**6:27**
